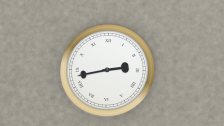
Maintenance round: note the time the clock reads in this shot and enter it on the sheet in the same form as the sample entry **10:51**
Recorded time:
**2:43**
